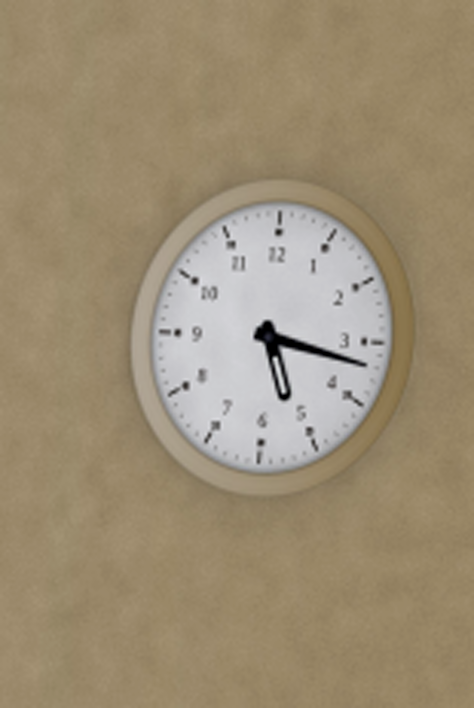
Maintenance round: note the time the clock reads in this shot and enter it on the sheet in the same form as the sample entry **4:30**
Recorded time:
**5:17**
